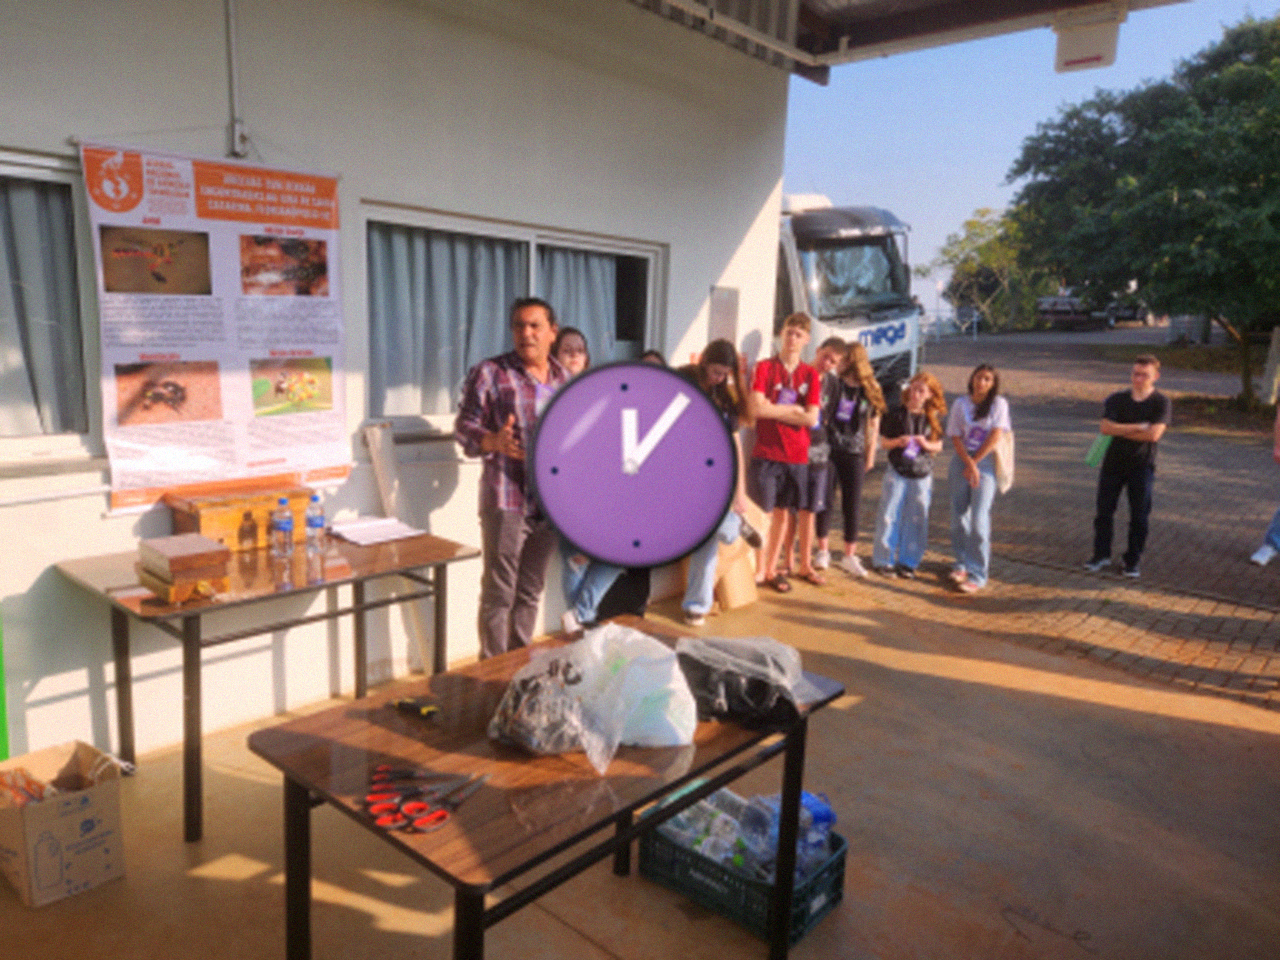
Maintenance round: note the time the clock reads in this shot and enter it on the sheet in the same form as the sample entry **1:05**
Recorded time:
**12:07**
